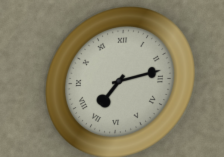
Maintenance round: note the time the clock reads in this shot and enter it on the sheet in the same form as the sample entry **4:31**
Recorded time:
**7:13**
